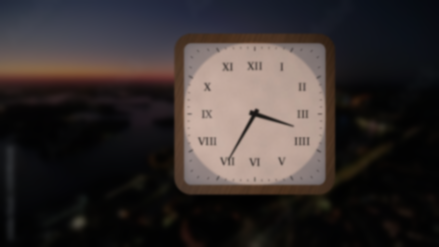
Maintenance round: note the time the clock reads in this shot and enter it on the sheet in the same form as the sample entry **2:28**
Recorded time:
**3:35**
